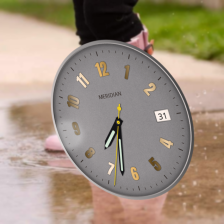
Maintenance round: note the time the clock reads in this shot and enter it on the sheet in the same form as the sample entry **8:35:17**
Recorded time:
**7:32:34**
